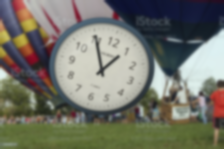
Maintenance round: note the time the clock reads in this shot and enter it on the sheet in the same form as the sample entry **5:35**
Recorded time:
**12:55**
